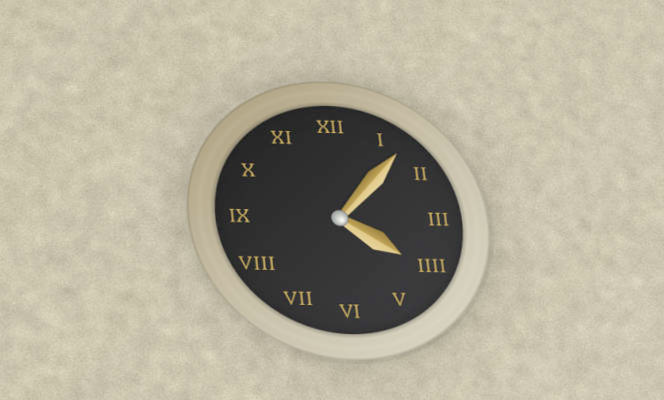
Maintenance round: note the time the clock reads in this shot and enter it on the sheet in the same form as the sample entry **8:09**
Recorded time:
**4:07**
